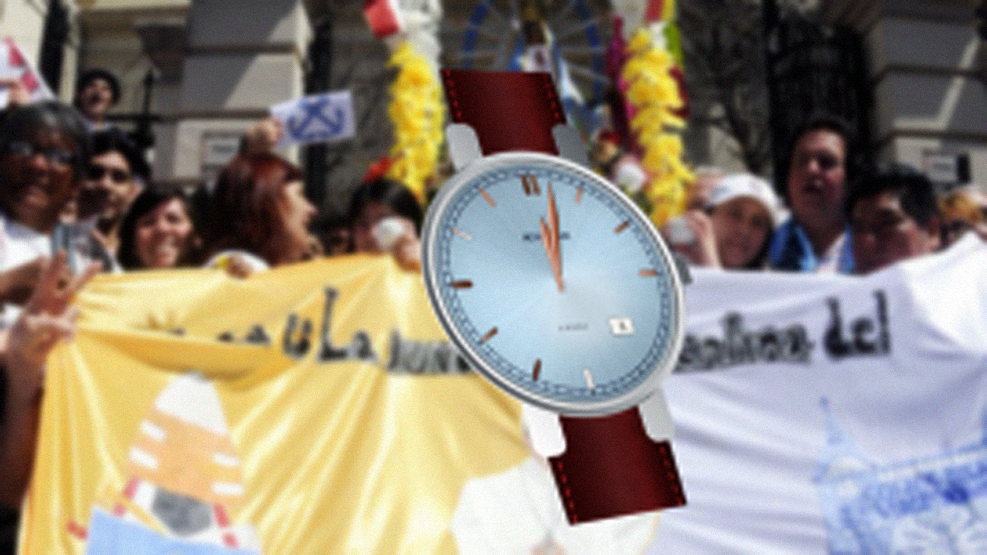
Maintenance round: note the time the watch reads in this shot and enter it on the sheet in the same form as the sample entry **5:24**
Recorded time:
**12:02**
